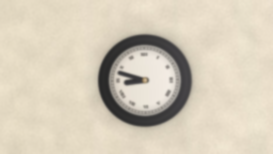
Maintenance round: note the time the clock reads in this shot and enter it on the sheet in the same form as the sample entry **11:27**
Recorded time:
**8:48**
